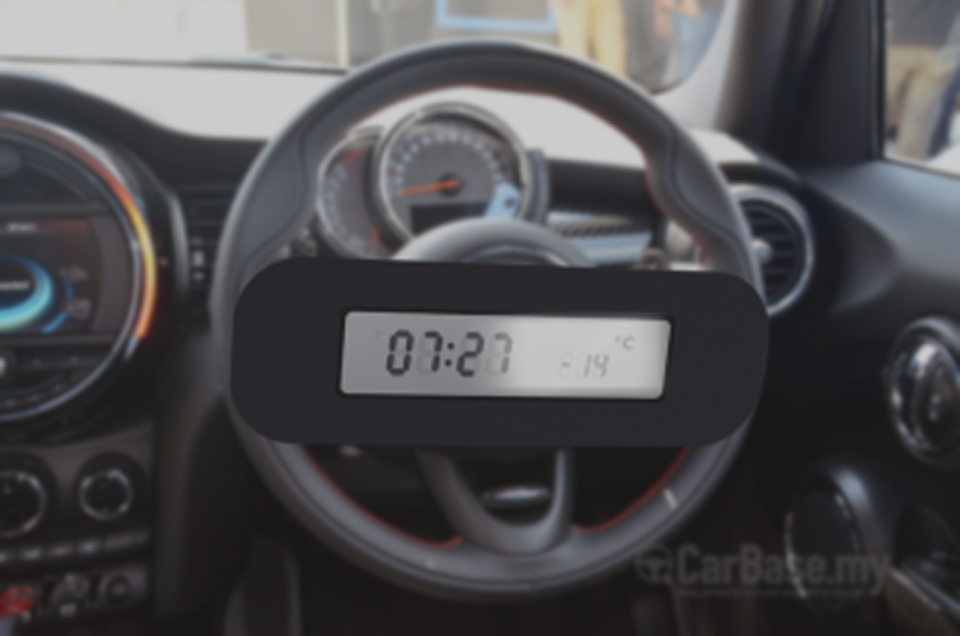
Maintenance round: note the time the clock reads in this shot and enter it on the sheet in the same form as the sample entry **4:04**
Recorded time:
**7:27**
